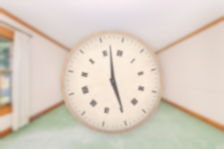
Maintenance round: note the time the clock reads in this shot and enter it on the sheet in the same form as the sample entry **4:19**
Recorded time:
**4:57**
